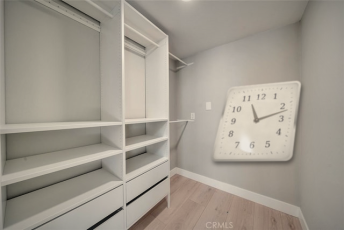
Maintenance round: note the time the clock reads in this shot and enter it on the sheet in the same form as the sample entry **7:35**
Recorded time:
**11:12**
